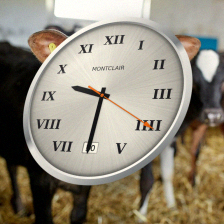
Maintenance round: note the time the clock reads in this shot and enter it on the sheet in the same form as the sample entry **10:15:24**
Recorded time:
**9:30:20**
